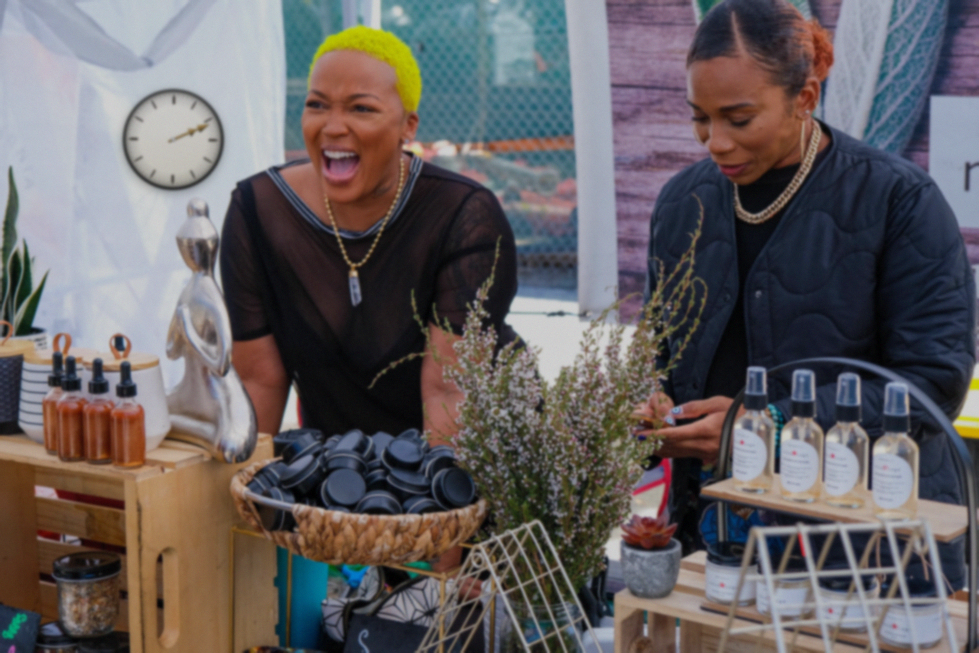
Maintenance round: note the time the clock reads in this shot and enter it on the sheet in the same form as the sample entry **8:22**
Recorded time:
**2:11**
